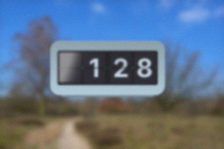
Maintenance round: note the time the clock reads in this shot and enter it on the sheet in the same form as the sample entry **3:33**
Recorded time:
**1:28**
